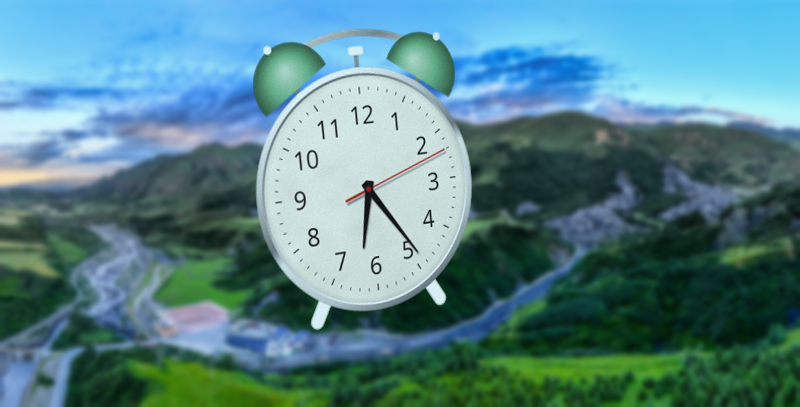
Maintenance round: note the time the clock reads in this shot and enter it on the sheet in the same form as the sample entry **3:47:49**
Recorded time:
**6:24:12**
